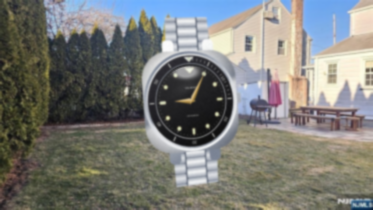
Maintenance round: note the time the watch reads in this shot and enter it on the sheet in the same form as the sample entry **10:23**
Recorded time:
**9:05**
